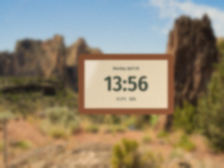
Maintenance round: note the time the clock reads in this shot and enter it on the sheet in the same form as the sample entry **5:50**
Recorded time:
**13:56**
